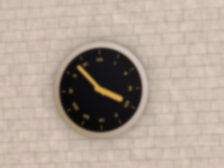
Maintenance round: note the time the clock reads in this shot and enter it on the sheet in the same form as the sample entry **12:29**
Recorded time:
**3:53**
